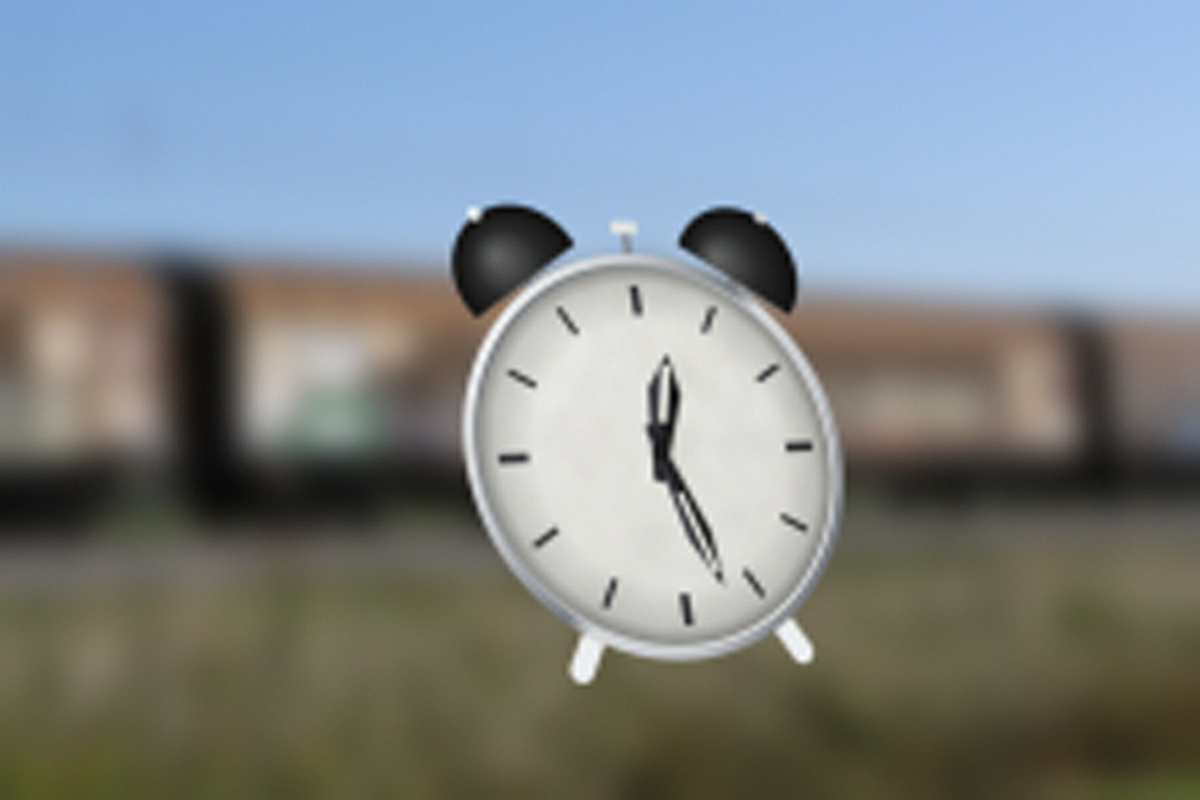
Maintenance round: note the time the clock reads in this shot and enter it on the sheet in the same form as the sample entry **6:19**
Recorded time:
**12:27**
